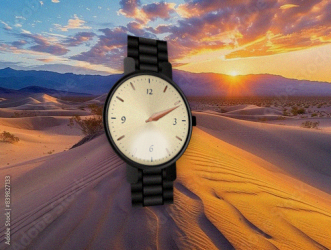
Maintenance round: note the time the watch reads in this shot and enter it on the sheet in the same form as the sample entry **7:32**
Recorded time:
**2:11**
